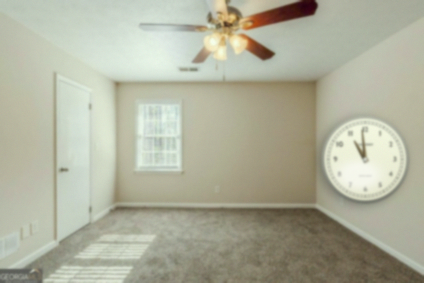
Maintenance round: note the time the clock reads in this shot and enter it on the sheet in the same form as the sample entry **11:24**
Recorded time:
**10:59**
